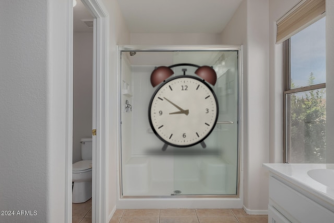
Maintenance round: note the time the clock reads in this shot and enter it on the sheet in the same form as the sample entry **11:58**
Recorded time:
**8:51**
